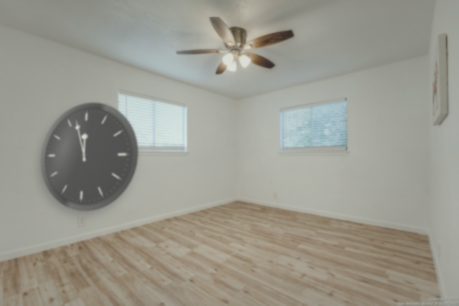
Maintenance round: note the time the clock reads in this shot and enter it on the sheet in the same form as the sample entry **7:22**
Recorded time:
**11:57**
